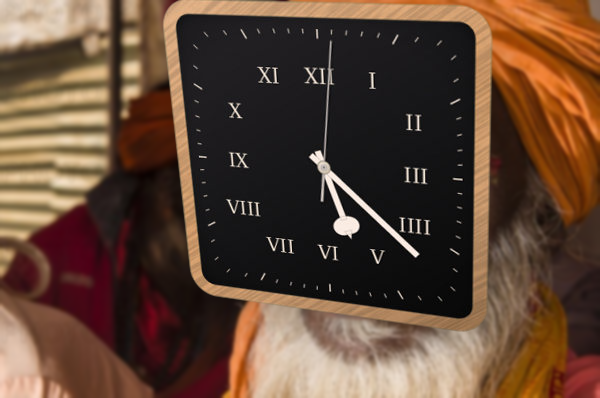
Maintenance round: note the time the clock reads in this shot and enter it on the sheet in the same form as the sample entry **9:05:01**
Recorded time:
**5:22:01**
